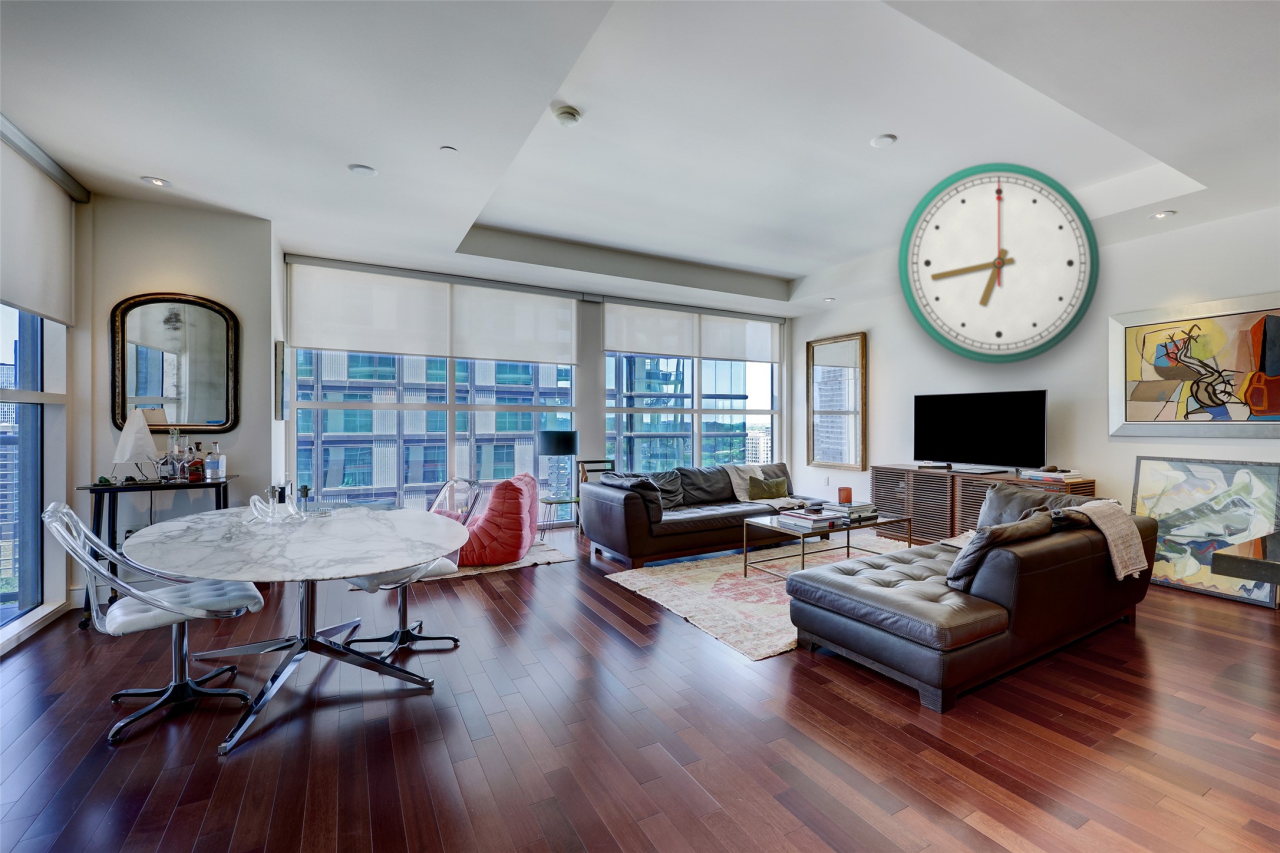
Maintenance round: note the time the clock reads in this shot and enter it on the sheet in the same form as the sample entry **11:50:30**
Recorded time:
**6:43:00**
